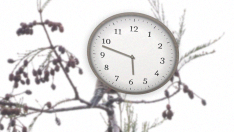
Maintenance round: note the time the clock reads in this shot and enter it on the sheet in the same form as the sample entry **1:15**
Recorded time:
**5:48**
